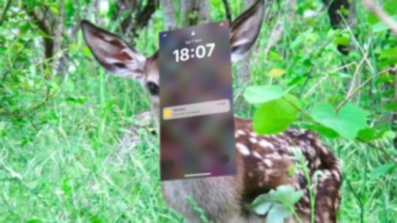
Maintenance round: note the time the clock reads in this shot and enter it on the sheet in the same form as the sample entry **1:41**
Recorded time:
**18:07**
